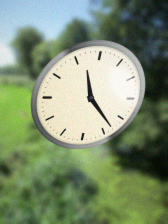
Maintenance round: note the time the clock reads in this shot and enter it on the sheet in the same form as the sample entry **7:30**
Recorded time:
**11:23**
